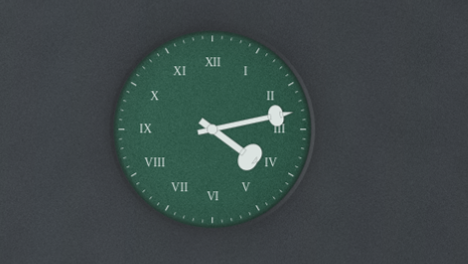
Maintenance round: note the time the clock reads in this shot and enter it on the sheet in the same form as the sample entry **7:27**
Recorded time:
**4:13**
